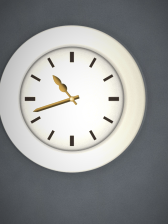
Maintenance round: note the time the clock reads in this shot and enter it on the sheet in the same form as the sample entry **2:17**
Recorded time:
**10:42**
